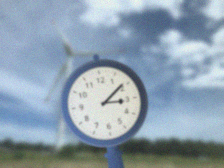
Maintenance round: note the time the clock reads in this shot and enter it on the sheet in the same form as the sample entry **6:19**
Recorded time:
**3:09**
